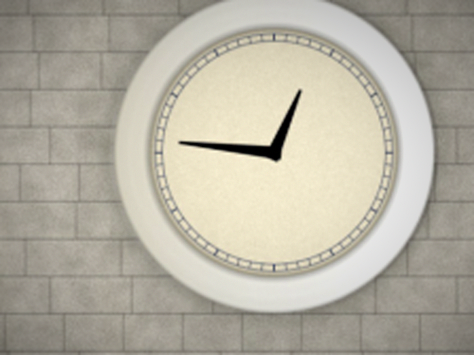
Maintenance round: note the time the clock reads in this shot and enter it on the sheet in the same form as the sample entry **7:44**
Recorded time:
**12:46**
